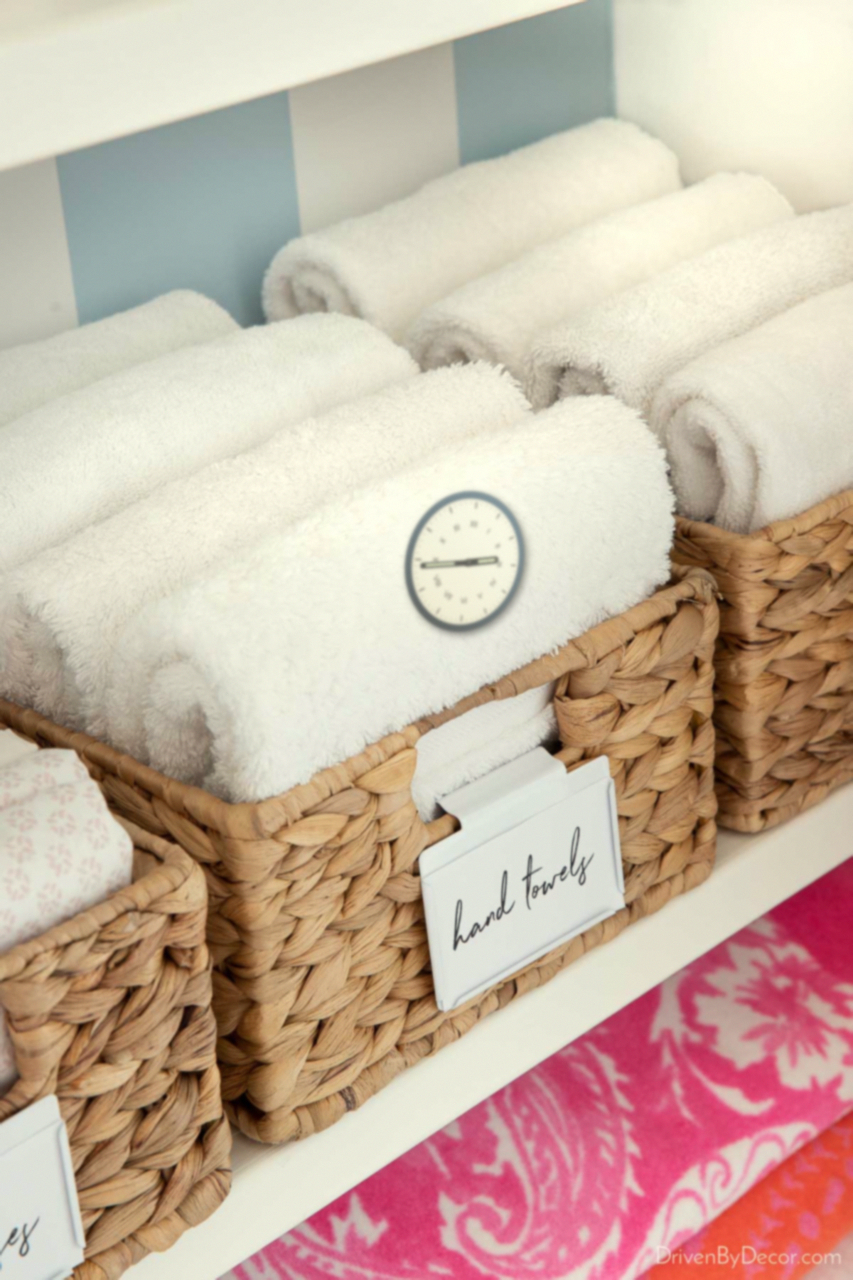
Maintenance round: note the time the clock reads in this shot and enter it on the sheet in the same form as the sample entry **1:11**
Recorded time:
**2:44**
